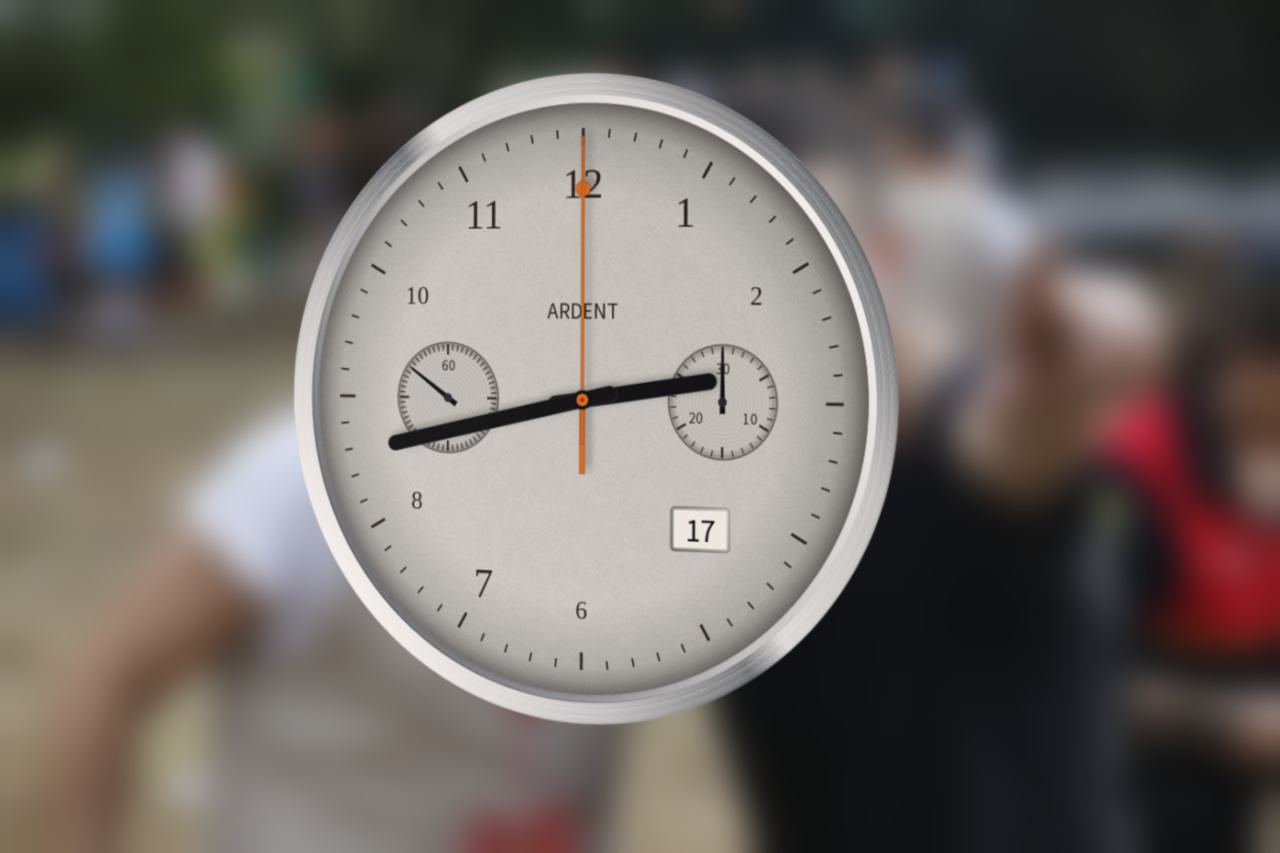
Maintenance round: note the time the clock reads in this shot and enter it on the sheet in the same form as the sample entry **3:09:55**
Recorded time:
**2:42:51**
